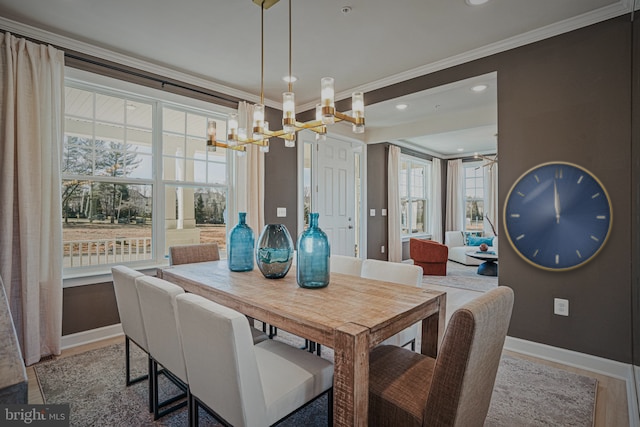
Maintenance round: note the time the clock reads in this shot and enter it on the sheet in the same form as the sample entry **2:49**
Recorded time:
**11:59**
